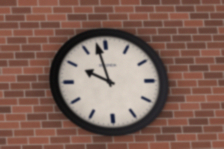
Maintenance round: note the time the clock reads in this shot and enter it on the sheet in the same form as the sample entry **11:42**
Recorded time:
**9:58**
